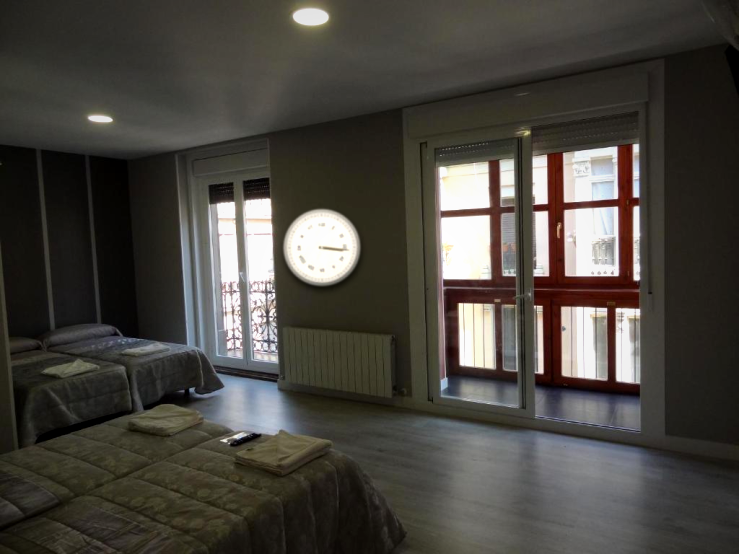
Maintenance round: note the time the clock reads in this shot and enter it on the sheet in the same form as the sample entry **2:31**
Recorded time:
**3:16**
